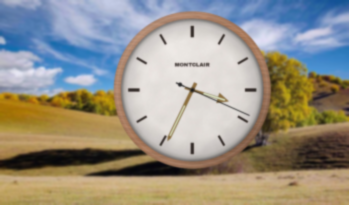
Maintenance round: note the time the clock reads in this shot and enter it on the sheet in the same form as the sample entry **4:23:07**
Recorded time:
**3:34:19**
